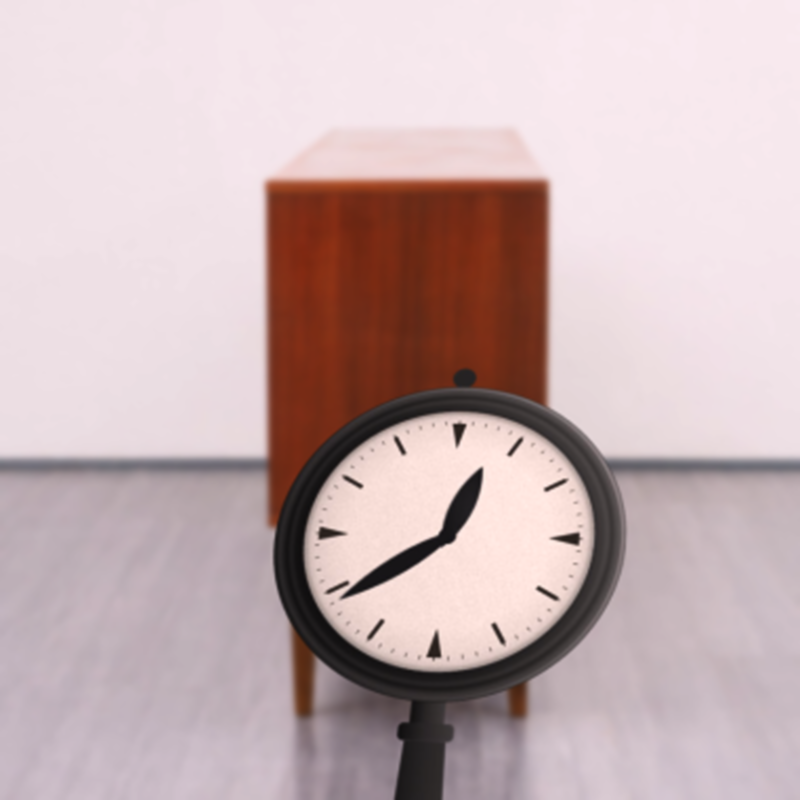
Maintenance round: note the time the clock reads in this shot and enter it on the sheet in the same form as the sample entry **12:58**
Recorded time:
**12:39**
